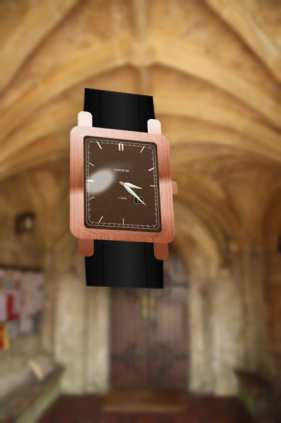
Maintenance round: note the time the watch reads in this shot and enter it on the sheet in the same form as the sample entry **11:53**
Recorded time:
**3:22**
